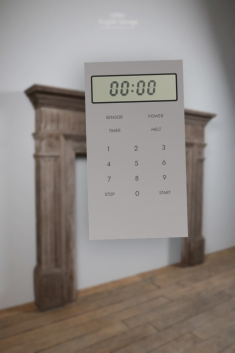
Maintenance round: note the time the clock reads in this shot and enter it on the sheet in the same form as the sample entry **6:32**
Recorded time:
**0:00**
